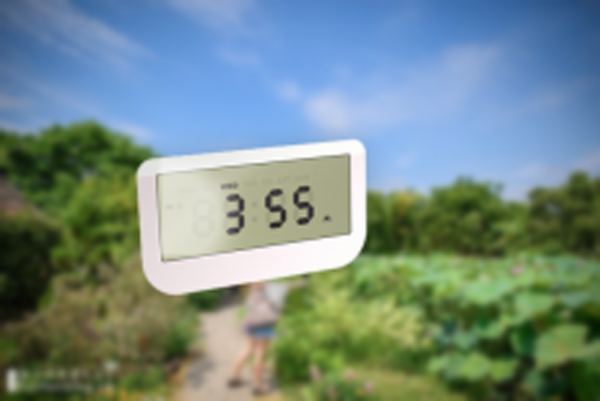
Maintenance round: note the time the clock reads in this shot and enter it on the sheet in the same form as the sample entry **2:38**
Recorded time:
**3:55**
